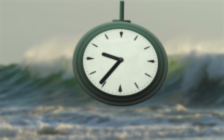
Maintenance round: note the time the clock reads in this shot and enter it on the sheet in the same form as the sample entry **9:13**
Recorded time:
**9:36**
